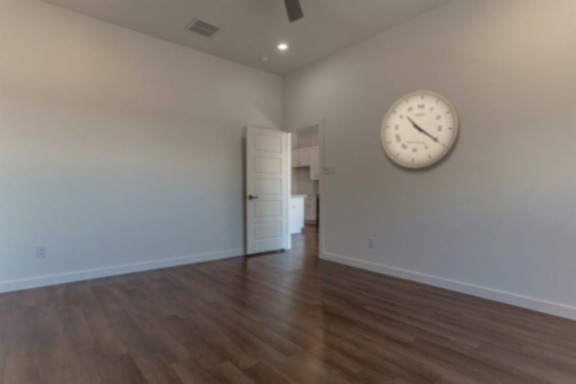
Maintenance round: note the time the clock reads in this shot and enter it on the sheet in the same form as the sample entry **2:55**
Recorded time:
**10:20**
